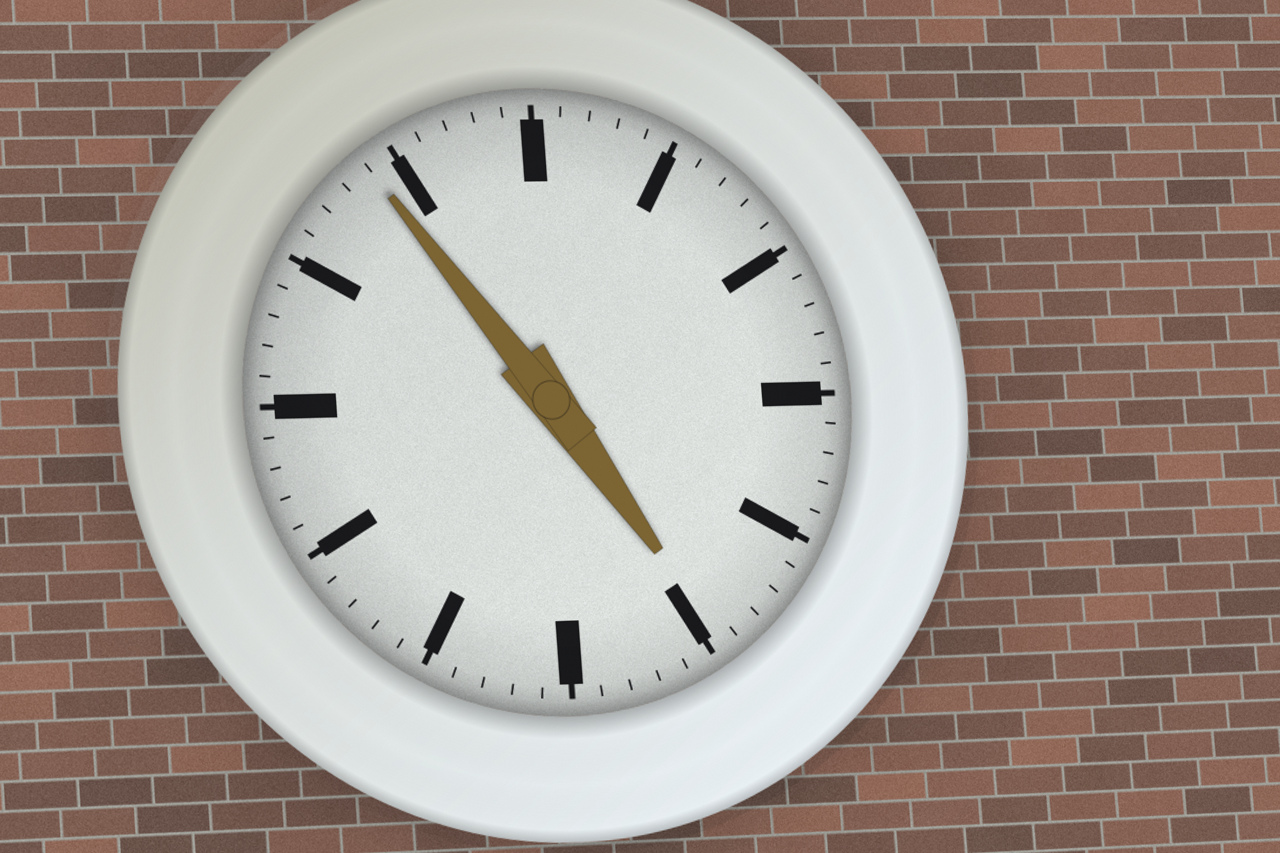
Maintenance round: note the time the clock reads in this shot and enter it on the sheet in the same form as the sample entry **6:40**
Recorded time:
**4:54**
